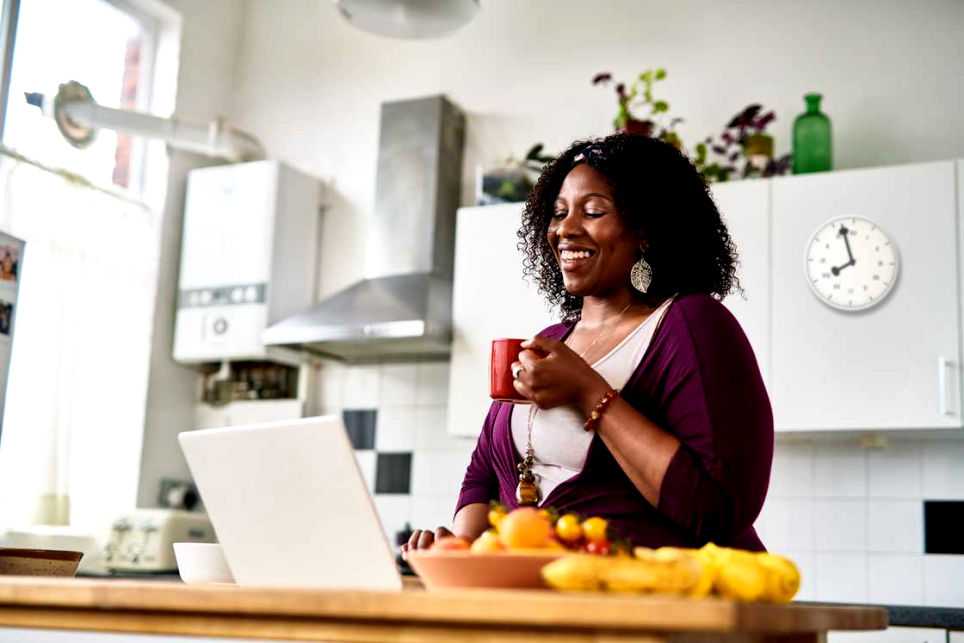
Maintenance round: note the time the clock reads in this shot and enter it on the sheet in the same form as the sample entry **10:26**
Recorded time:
**7:57**
